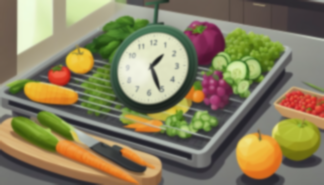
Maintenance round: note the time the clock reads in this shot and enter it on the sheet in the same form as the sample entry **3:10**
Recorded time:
**1:26**
